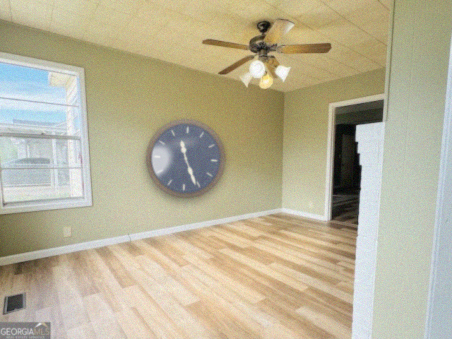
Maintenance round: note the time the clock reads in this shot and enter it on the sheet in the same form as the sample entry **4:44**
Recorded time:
**11:26**
